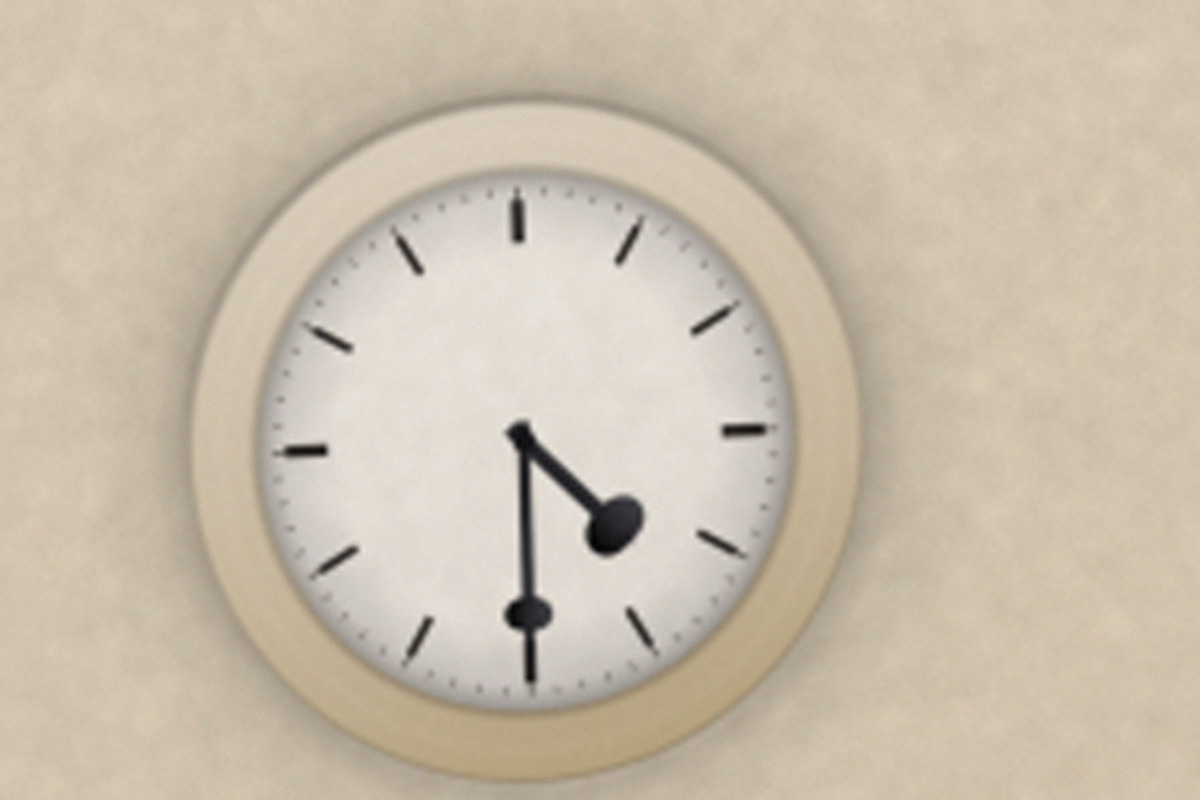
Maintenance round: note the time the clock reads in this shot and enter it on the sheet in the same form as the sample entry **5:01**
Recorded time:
**4:30**
